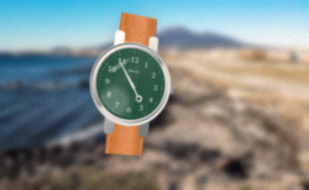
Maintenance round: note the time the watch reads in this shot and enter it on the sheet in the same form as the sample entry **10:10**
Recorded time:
**4:54**
